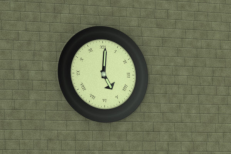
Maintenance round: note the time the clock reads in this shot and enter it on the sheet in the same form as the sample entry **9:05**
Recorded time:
**5:01**
